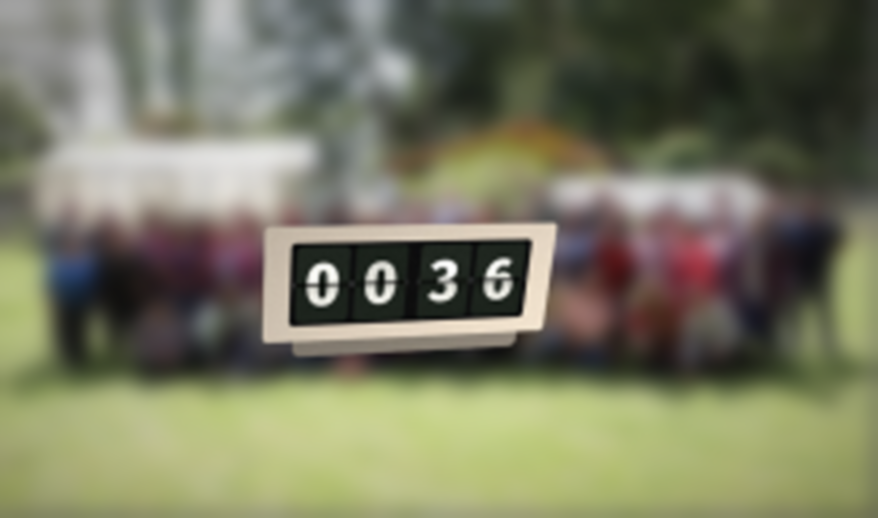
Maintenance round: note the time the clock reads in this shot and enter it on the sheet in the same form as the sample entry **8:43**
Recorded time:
**0:36**
